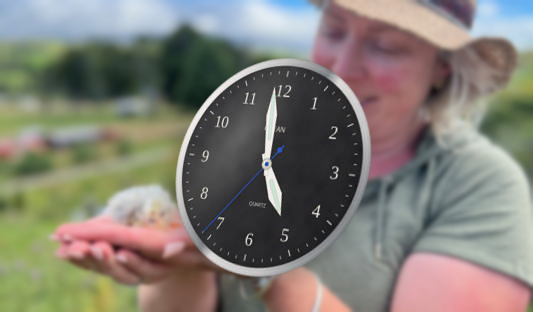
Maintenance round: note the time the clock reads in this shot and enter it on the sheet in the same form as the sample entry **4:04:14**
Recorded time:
**4:58:36**
